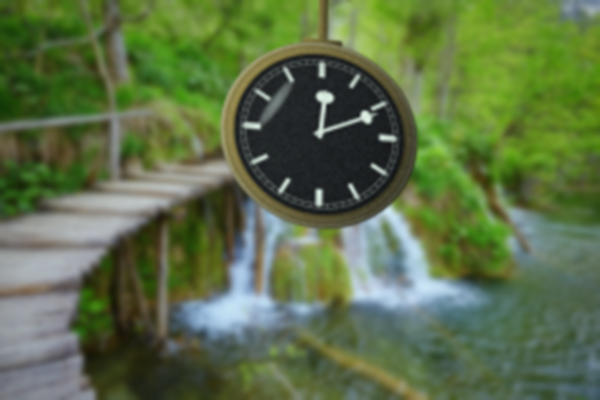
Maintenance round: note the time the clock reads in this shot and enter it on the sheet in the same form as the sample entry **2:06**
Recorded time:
**12:11**
